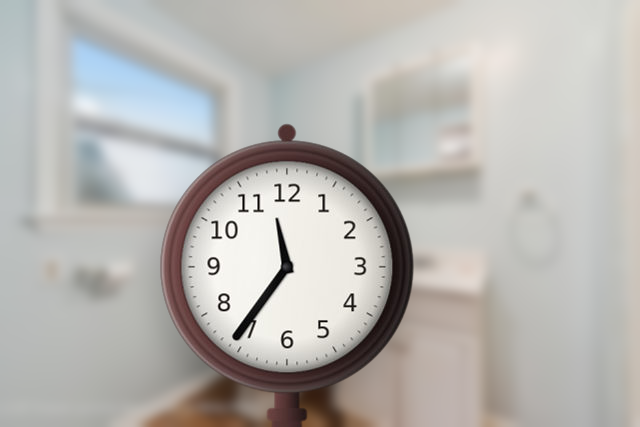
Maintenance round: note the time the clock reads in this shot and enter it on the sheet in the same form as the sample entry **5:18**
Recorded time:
**11:36**
